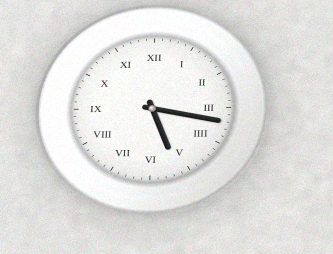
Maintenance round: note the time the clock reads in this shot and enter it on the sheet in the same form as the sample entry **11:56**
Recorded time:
**5:17**
